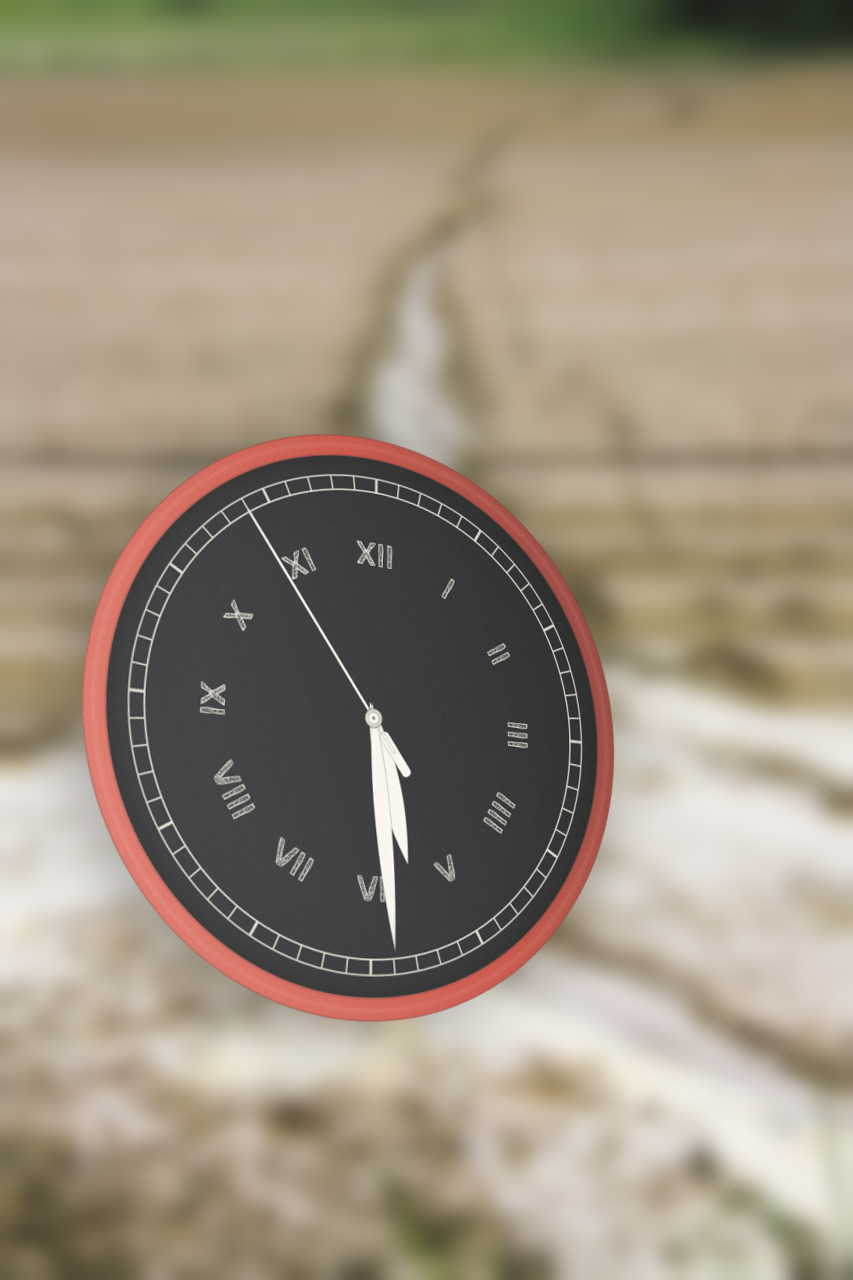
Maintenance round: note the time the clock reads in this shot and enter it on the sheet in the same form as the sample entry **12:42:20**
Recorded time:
**5:28:54**
